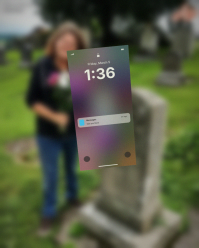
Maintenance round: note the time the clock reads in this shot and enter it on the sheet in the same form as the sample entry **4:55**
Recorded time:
**1:36**
